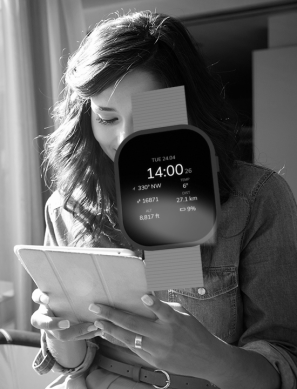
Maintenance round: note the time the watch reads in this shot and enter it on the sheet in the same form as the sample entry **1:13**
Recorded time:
**14:00**
